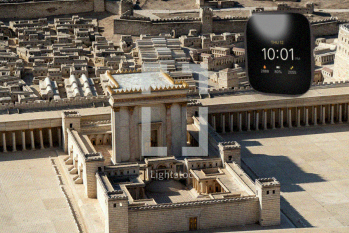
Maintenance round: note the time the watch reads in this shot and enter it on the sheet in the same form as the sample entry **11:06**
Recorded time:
**10:01**
